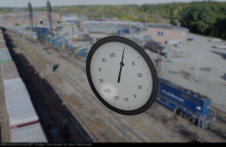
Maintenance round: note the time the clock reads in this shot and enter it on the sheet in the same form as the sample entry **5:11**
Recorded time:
**1:05**
